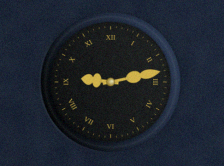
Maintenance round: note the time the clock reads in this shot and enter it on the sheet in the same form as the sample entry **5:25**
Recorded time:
**9:13**
